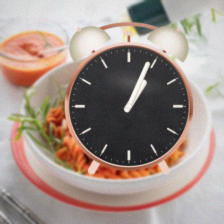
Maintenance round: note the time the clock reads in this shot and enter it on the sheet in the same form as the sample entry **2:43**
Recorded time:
**1:04**
